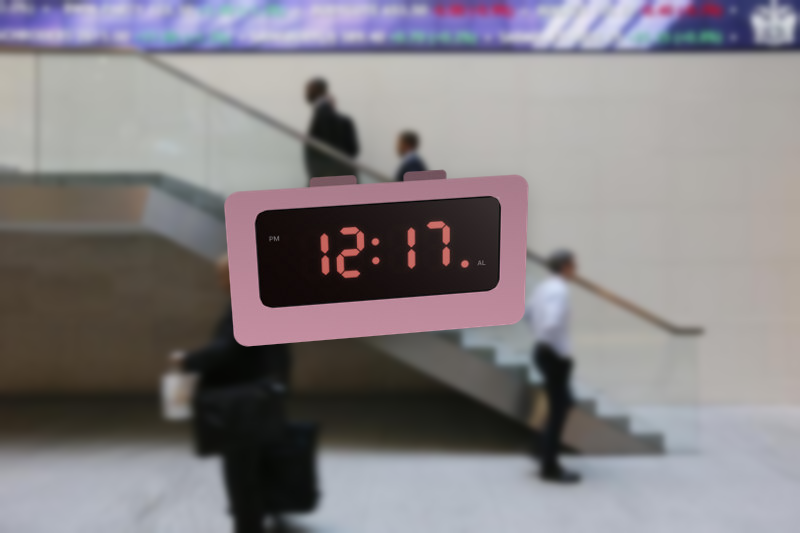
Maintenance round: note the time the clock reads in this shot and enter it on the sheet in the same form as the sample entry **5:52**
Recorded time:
**12:17**
